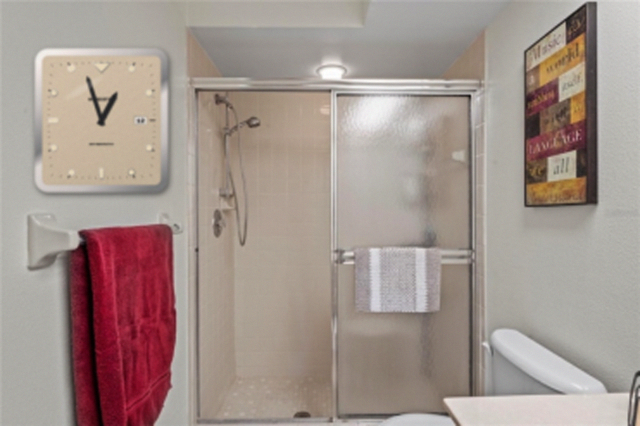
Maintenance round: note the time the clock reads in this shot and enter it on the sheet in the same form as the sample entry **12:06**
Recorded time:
**12:57**
